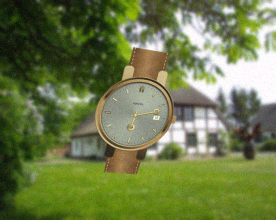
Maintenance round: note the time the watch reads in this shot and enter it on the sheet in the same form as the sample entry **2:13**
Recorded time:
**6:12**
